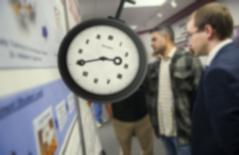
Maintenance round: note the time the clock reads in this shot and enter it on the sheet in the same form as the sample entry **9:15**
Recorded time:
**2:40**
